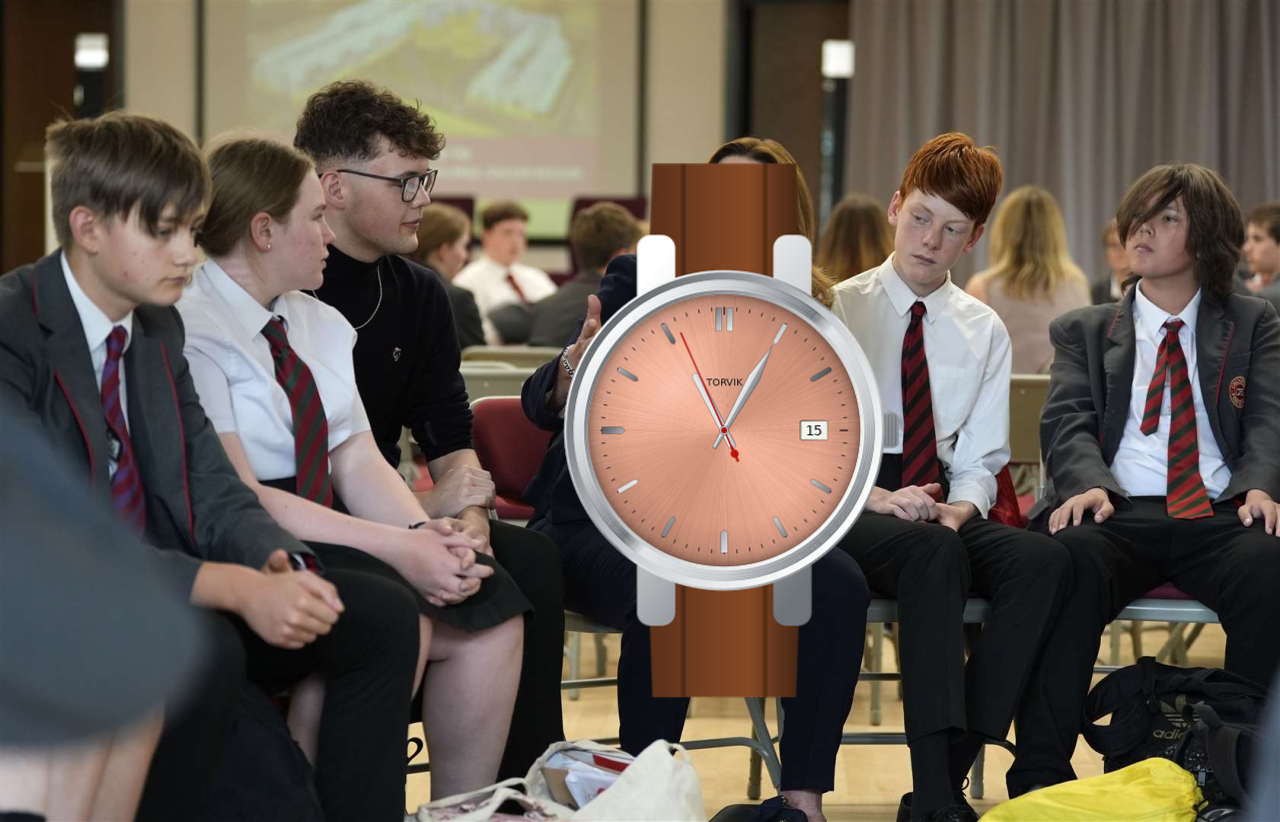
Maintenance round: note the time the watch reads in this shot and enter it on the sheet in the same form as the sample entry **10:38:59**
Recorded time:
**11:04:56**
